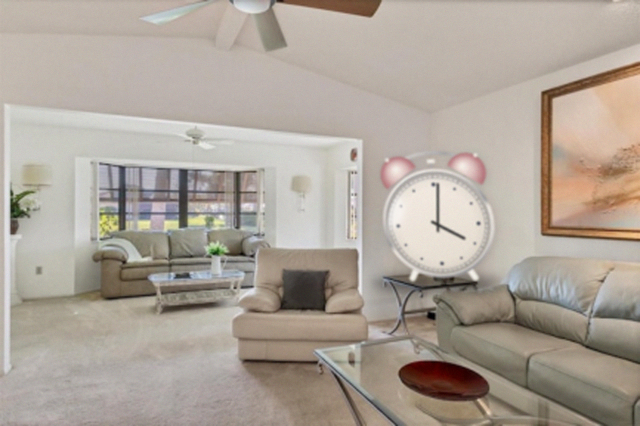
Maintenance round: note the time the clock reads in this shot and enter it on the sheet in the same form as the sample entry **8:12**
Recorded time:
**4:01**
